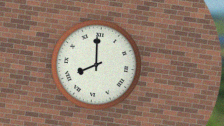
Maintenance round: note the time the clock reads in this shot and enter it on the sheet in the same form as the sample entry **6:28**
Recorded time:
**7:59**
